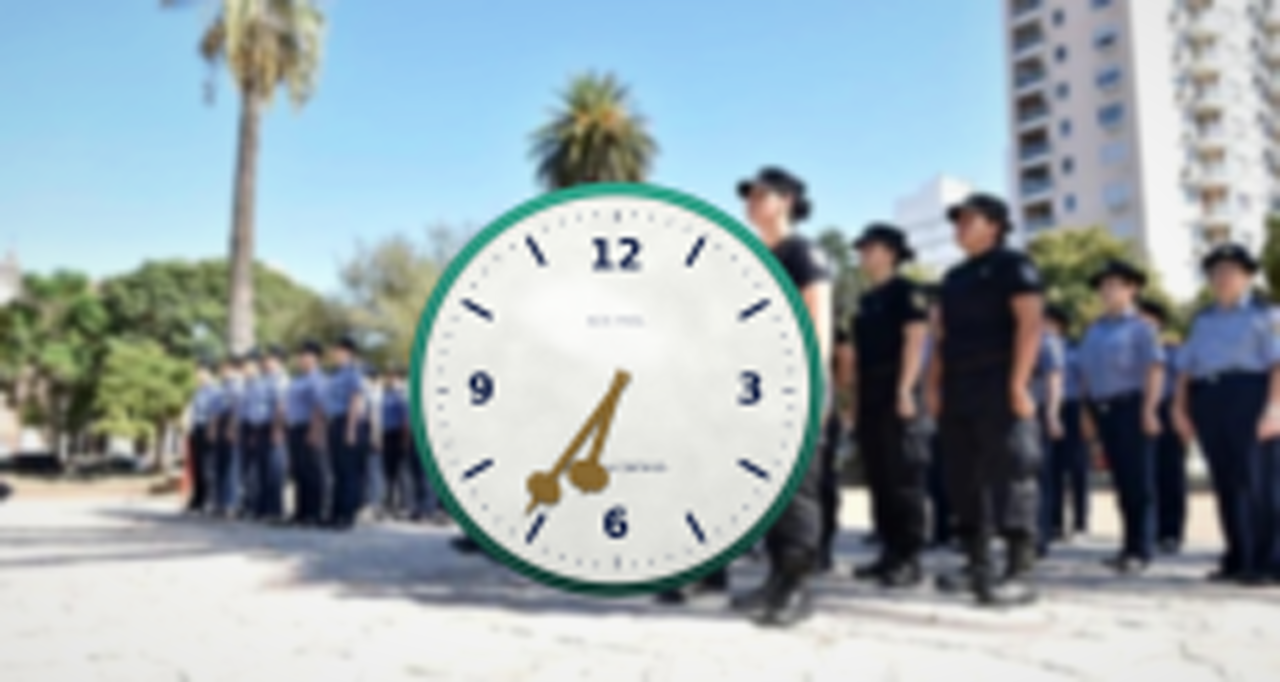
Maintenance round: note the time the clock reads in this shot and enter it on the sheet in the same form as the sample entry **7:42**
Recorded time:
**6:36**
